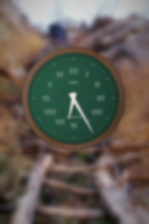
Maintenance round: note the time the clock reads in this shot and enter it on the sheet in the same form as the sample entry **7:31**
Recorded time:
**6:25**
